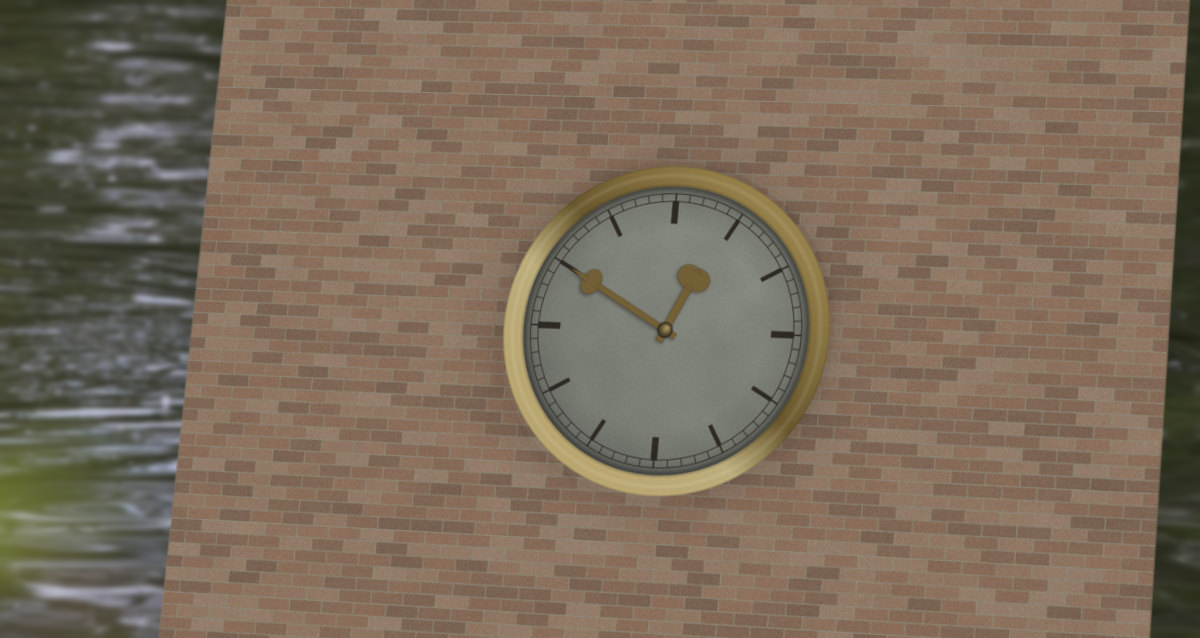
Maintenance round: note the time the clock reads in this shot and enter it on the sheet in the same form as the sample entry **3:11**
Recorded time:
**12:50**
